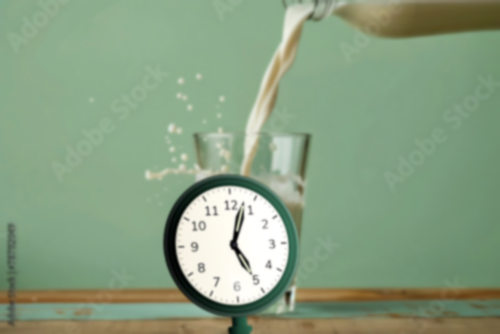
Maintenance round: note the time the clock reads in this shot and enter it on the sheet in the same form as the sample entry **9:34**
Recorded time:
**5:03**
